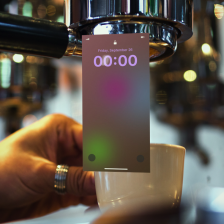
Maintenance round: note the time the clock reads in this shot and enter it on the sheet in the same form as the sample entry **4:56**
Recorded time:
**0:00**
